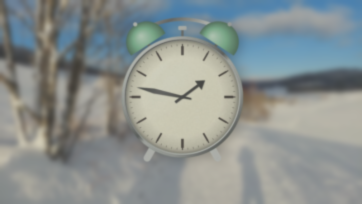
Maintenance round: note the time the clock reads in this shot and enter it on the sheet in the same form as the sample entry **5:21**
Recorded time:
**1:47**
